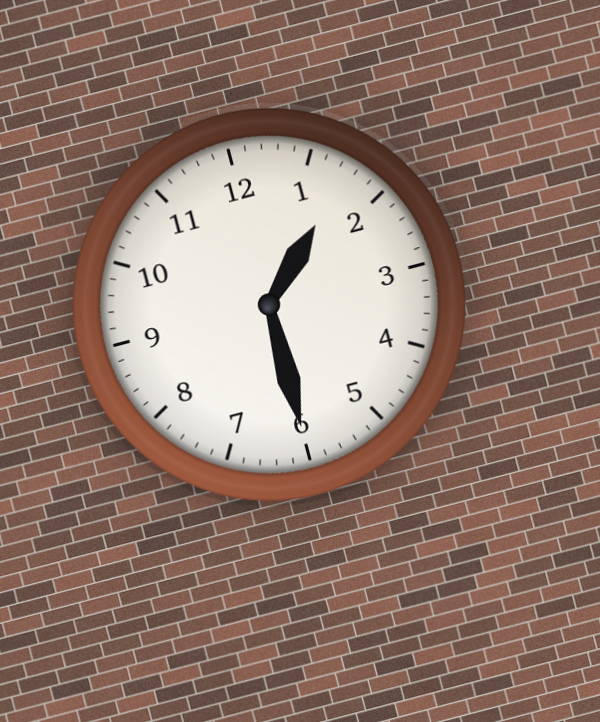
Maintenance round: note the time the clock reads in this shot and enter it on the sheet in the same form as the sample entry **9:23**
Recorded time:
**1:30**
